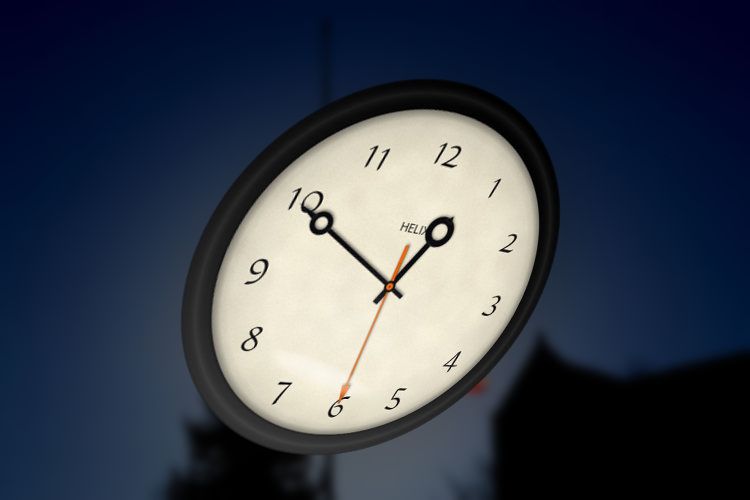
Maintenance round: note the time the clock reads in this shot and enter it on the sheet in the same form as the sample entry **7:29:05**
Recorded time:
**12:49:30**
